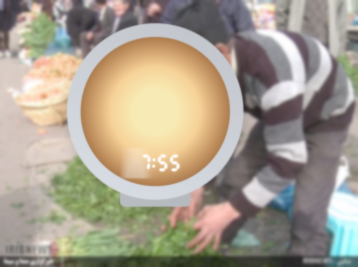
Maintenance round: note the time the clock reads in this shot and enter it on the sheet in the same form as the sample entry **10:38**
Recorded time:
**7:55**
